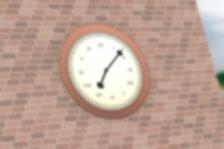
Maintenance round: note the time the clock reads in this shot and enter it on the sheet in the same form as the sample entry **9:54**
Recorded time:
**7:08**
